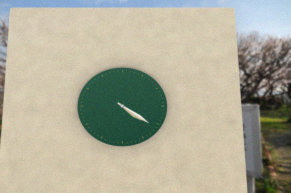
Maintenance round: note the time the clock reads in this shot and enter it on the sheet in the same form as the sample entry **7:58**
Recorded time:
**4:21**
